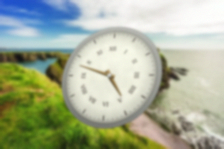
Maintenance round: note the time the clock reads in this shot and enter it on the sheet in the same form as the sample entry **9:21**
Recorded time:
**4:48**
